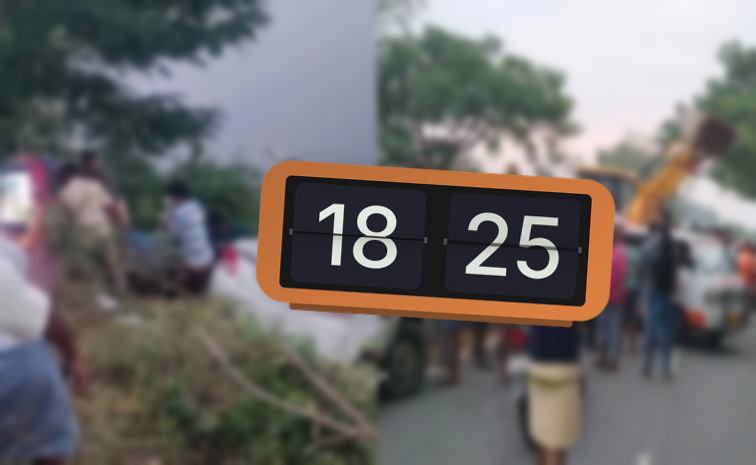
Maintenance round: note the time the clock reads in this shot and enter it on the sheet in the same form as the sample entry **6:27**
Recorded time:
**18:25**
